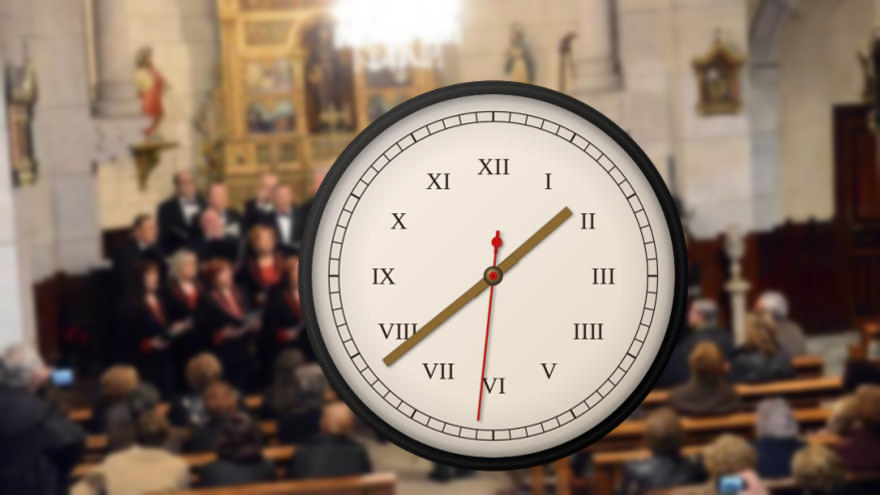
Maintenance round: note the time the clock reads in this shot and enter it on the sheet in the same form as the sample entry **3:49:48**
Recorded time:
**1:38:31**
